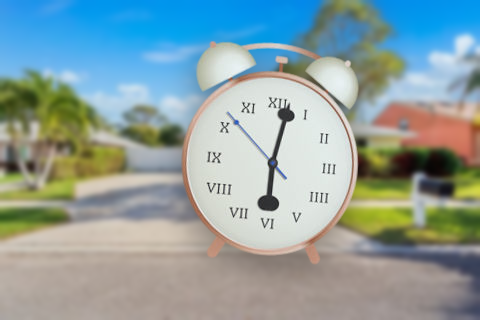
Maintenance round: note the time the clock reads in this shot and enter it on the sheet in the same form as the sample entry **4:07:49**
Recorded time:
**6:01:52**
